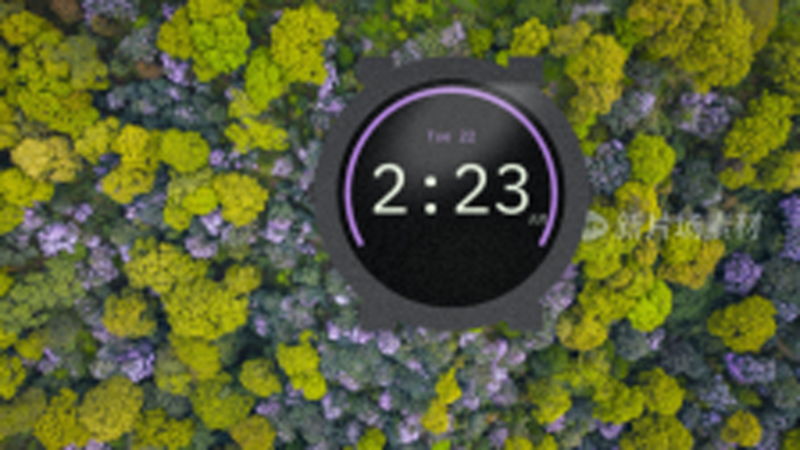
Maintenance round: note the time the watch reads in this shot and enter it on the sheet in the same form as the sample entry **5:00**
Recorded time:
**2:23**
